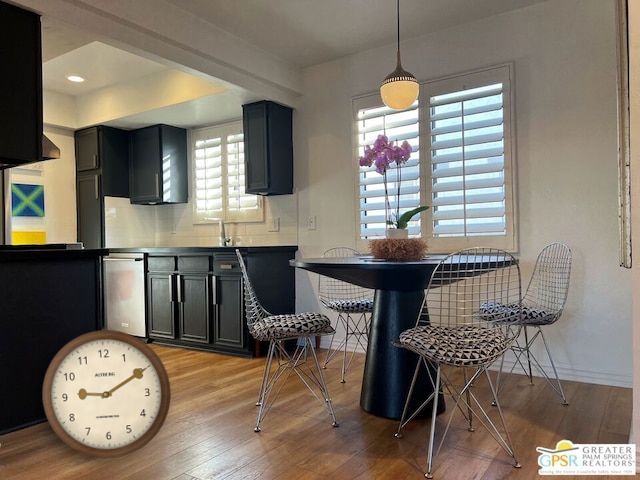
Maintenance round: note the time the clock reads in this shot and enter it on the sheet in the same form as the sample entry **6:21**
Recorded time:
**9:10**
